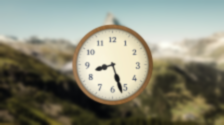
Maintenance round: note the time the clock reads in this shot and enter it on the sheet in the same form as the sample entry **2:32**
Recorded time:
**8:27**
